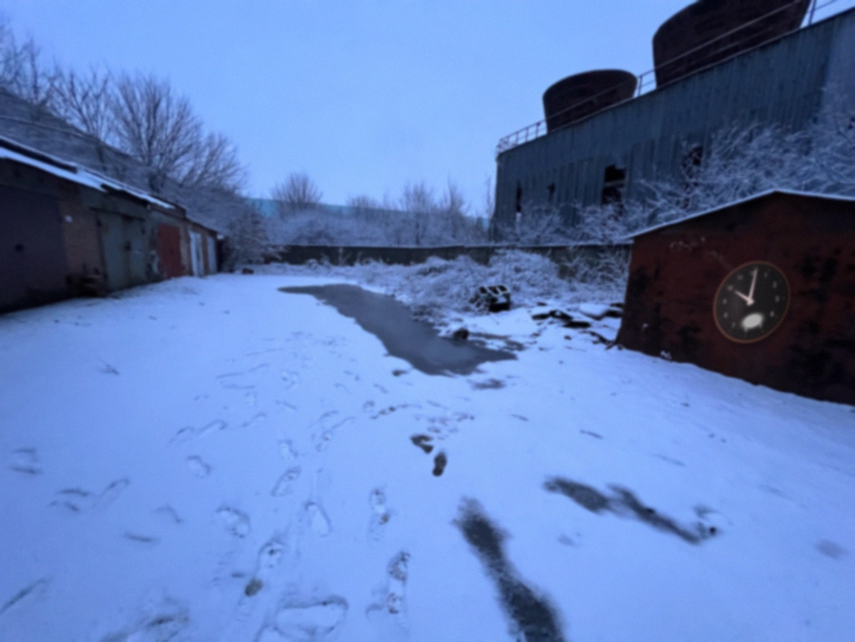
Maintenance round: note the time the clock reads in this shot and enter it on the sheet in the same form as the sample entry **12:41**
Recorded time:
**10:01**
